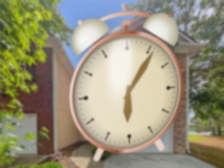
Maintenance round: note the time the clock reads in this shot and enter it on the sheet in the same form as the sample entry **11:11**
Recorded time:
**6:06**
